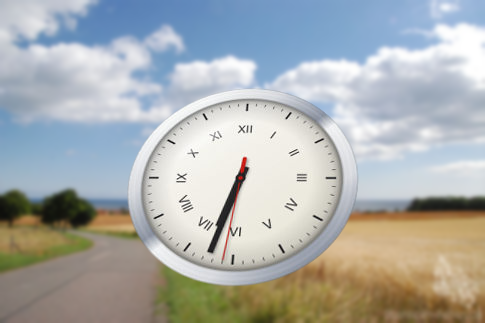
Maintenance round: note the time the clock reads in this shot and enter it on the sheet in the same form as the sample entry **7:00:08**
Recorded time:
**6:32:31**
